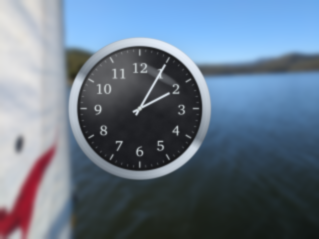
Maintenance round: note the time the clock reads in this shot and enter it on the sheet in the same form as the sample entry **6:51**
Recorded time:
**2:05**
